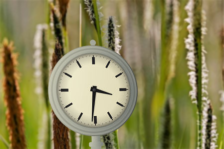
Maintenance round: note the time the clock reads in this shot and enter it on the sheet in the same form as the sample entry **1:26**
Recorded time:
**3:31**
